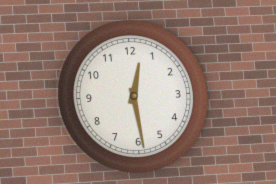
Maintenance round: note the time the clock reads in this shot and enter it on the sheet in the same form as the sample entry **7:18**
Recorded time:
**12:29**
